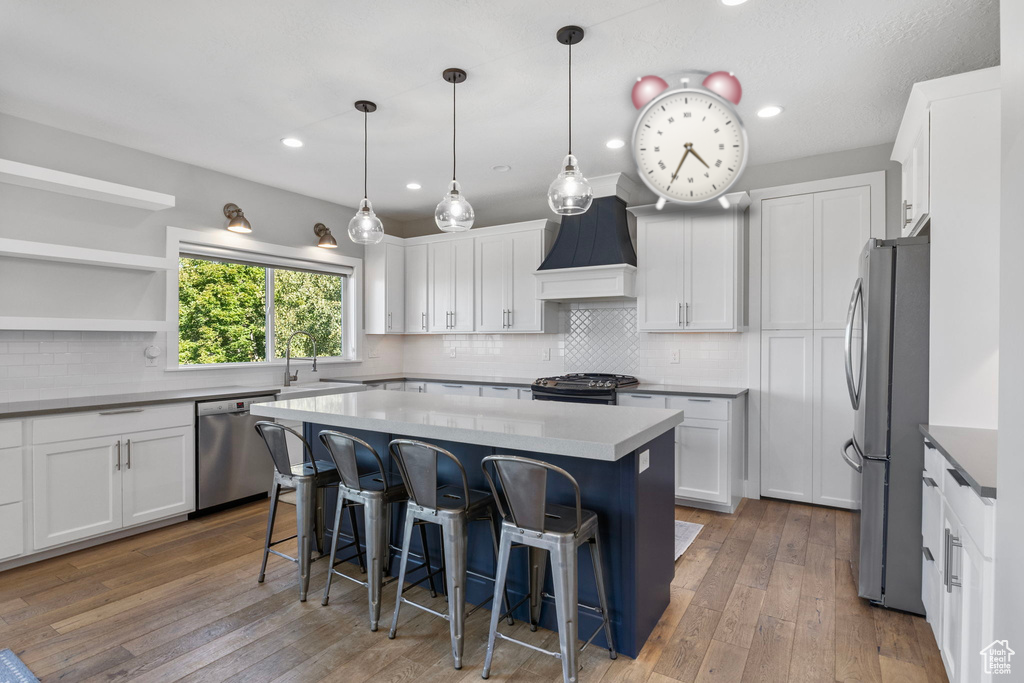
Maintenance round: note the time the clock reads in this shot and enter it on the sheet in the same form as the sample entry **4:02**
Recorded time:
**4:35**
